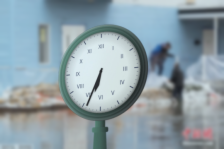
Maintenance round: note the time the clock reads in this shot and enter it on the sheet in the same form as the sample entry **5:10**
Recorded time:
**6:34**
